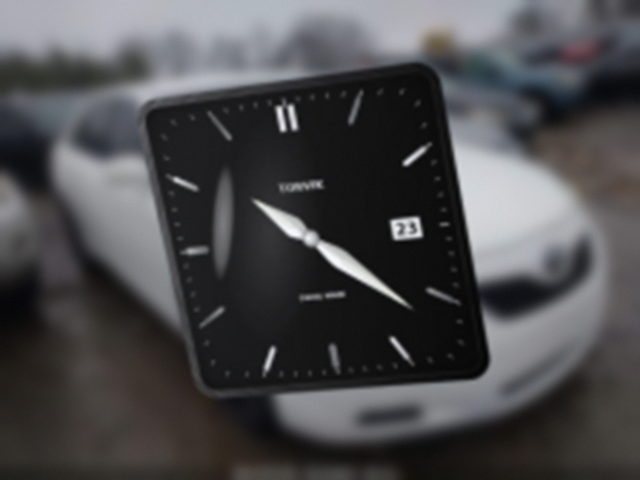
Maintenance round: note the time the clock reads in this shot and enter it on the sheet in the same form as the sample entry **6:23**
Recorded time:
**10:22**
